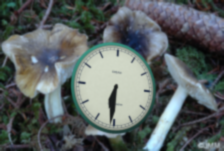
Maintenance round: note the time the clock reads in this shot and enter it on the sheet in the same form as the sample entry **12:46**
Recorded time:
**6:31**
